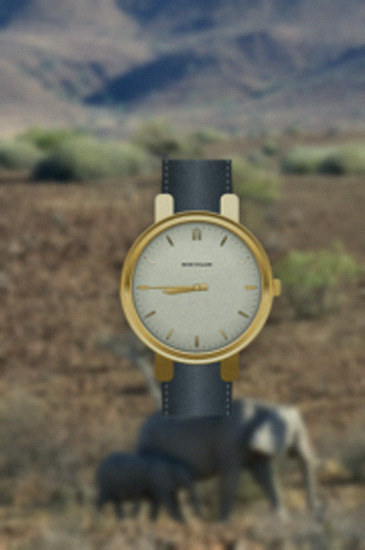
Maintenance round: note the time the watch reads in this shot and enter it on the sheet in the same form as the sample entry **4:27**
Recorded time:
**8:45**
